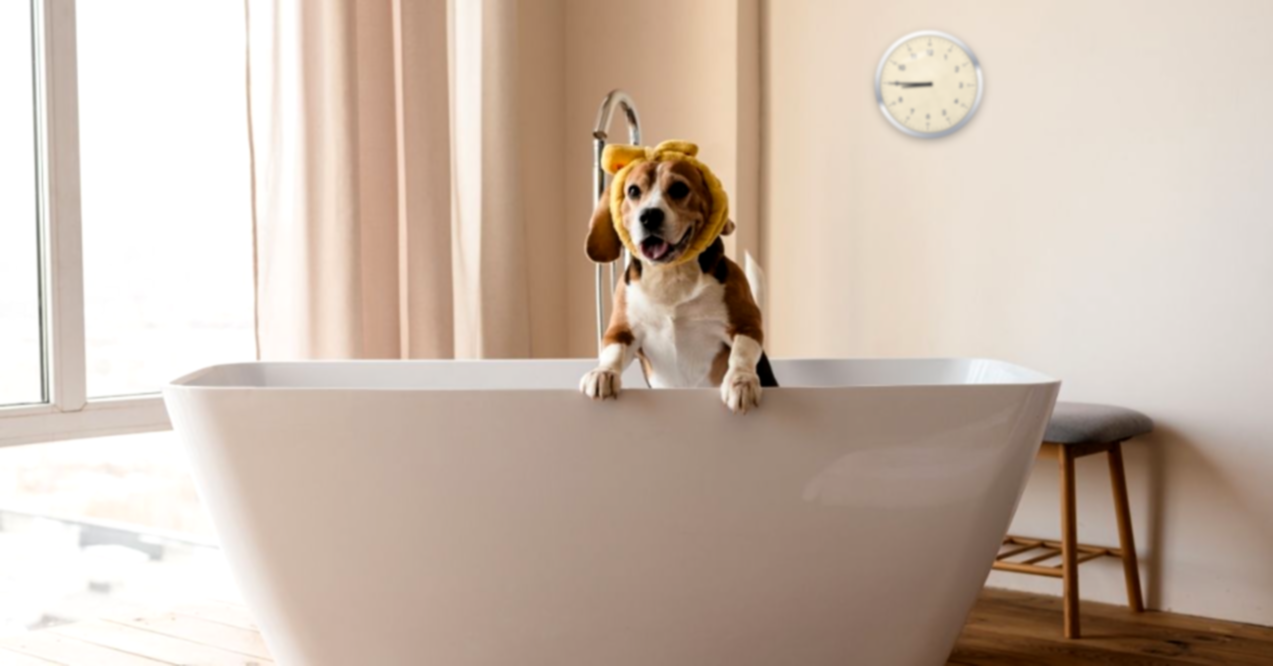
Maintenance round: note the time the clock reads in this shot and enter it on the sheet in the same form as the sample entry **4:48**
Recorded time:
**8:45**
